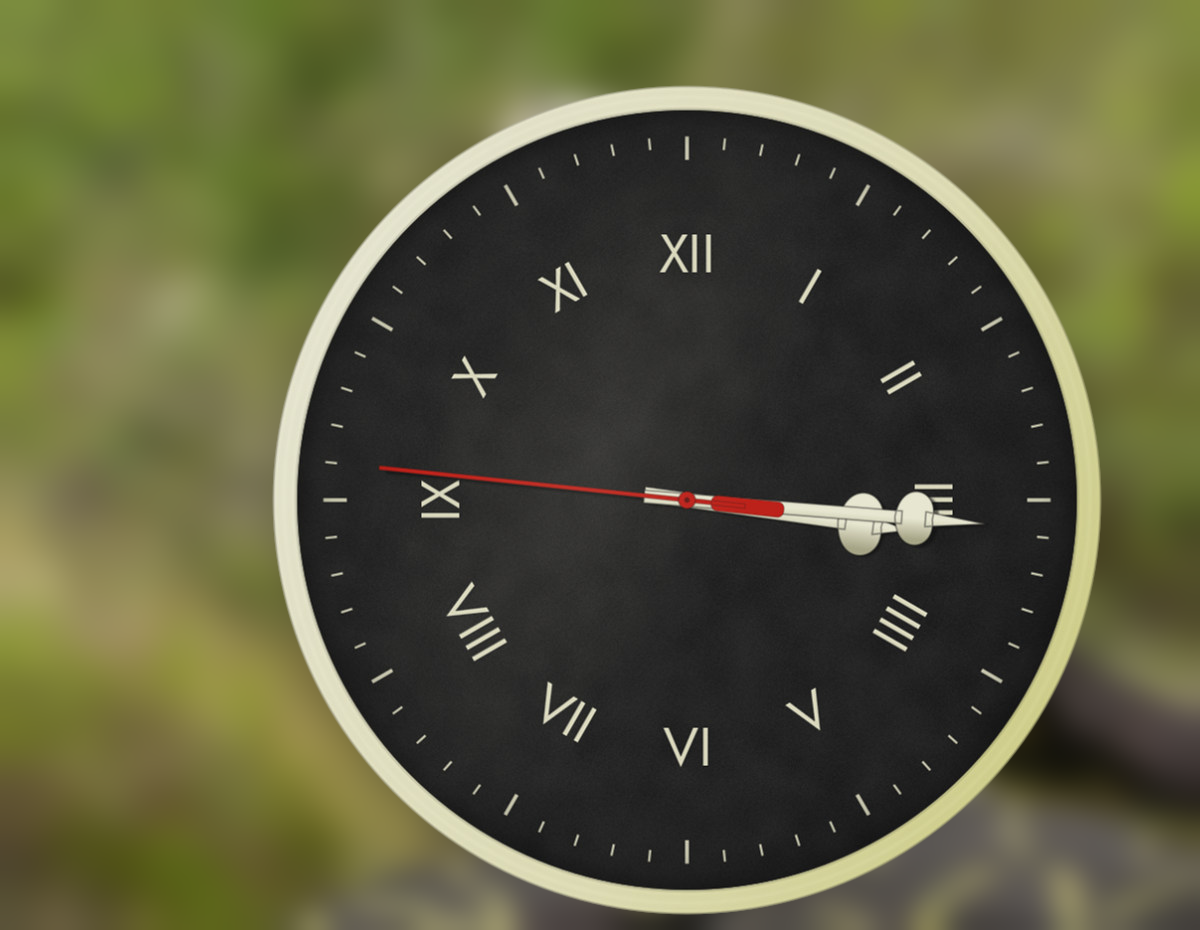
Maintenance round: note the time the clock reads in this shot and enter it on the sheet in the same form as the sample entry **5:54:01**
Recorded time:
**3:15:46**
